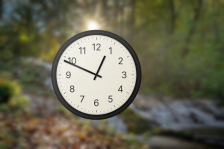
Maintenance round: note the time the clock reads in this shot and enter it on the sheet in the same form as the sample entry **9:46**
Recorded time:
**12:49**
